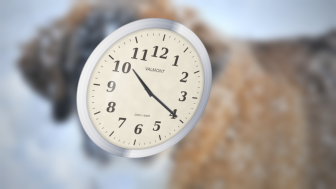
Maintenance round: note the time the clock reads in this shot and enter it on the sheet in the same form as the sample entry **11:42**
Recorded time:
**10:20**
